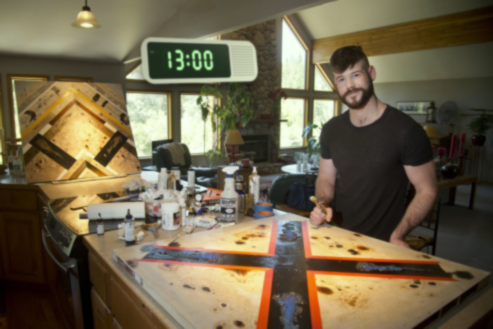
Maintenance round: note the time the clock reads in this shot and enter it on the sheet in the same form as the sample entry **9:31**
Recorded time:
**13:00**
